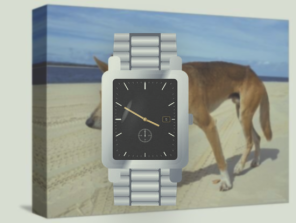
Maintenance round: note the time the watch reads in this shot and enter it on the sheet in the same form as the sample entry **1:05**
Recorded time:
**3:50**
